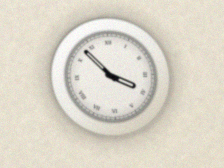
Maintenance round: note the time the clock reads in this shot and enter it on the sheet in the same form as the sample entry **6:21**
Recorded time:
**3:53**
